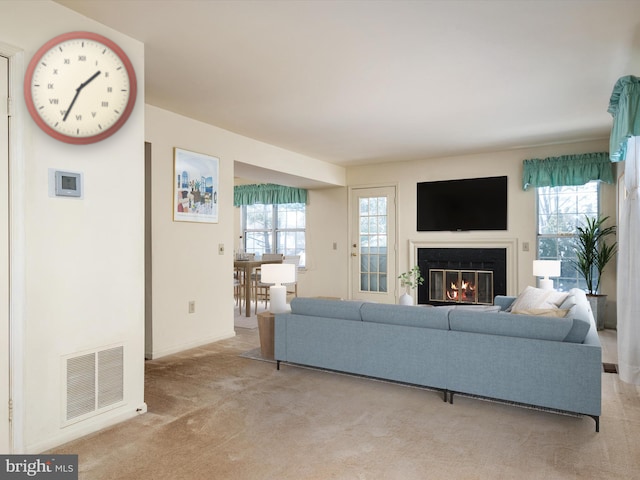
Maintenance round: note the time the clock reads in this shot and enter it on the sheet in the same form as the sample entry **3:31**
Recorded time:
**1:34**
